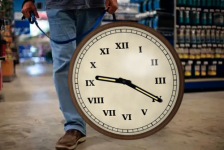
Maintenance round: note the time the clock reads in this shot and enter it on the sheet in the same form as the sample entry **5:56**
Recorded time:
**9:20**
